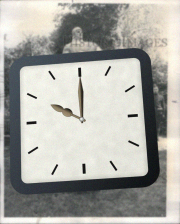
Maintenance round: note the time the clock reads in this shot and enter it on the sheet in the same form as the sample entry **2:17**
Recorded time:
**10:00**
